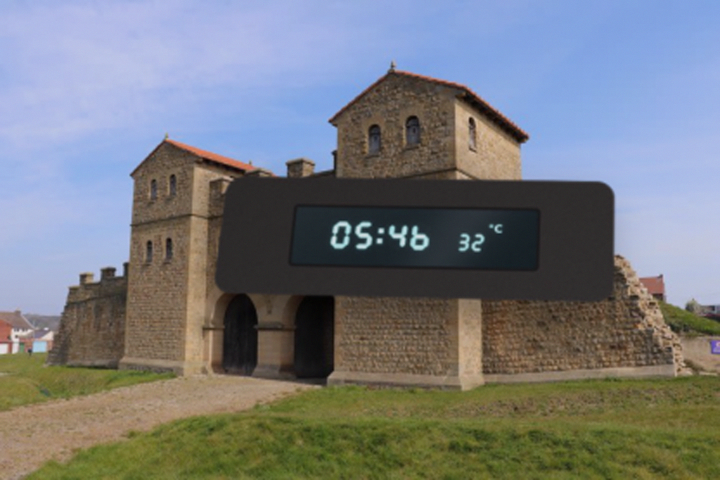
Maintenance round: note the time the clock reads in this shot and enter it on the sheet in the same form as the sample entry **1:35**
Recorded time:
**5:46**
